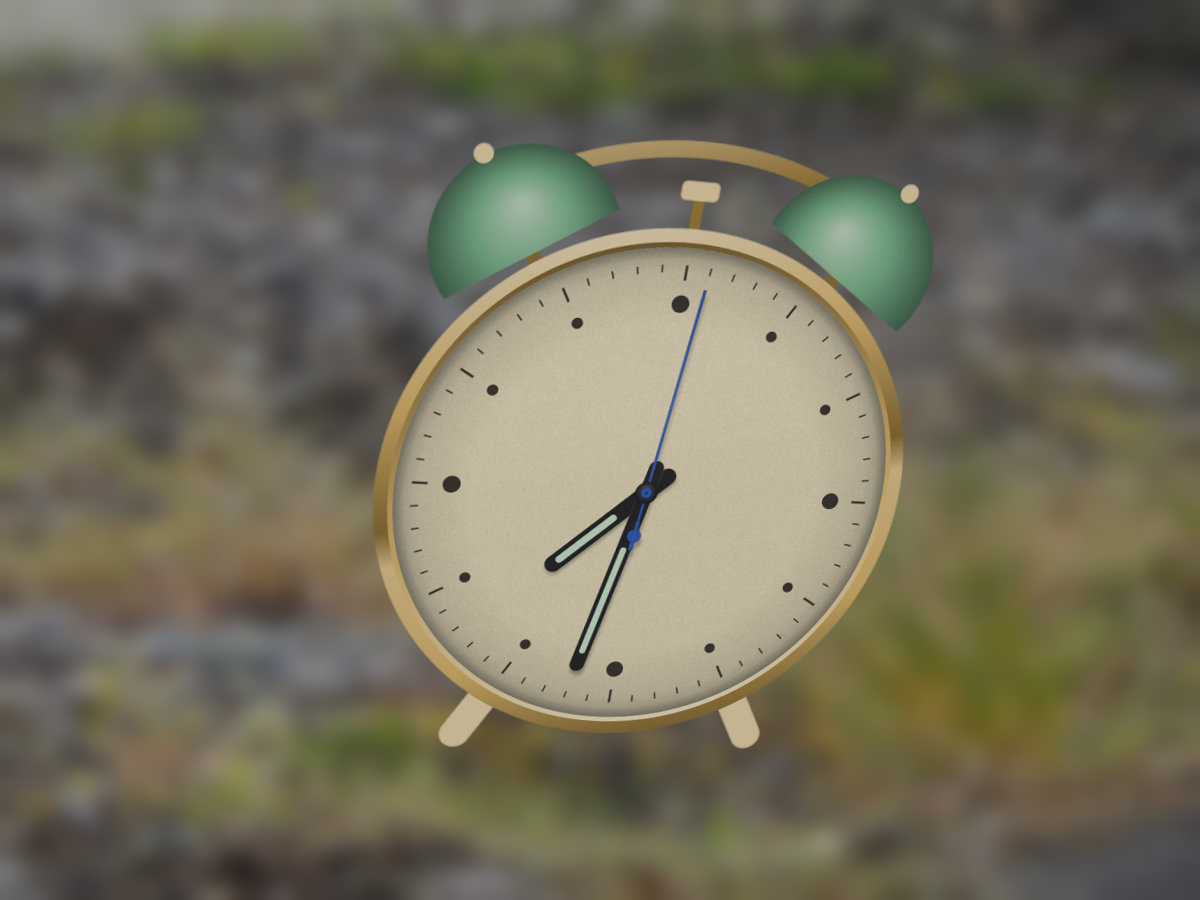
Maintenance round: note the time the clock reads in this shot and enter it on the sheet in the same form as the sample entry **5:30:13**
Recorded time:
**7:32:01**
